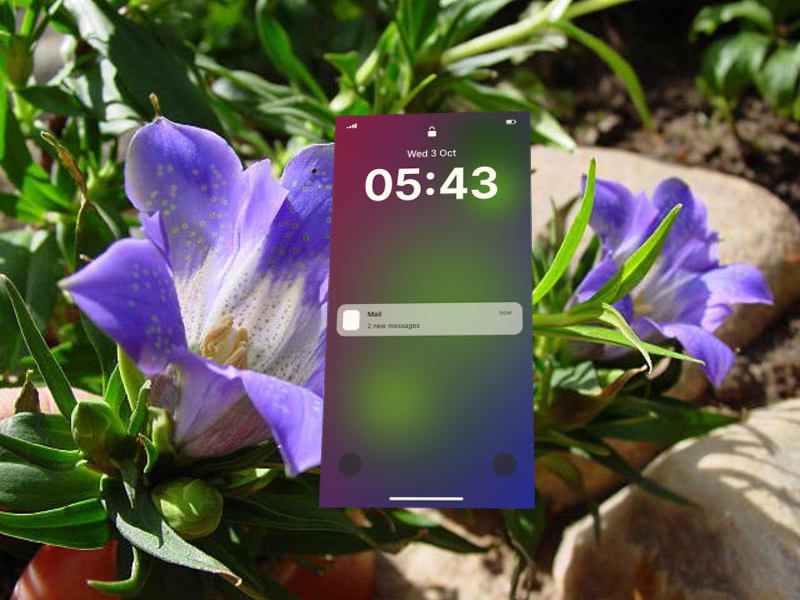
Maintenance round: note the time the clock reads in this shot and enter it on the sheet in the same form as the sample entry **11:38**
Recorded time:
**5:43**
